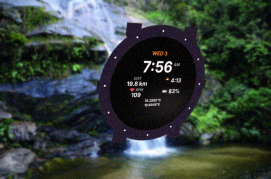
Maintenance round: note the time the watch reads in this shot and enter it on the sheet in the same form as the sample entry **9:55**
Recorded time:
**7:56**
